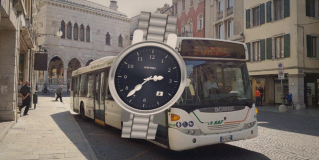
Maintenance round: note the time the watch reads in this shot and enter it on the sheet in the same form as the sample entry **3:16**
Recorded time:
**2:37**
